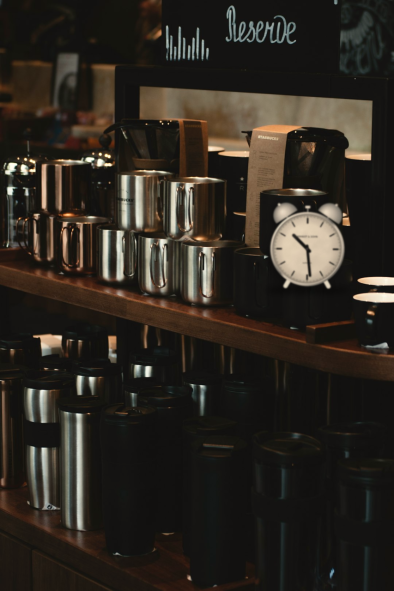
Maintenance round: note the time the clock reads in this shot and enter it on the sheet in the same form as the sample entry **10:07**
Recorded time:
**10:29**
